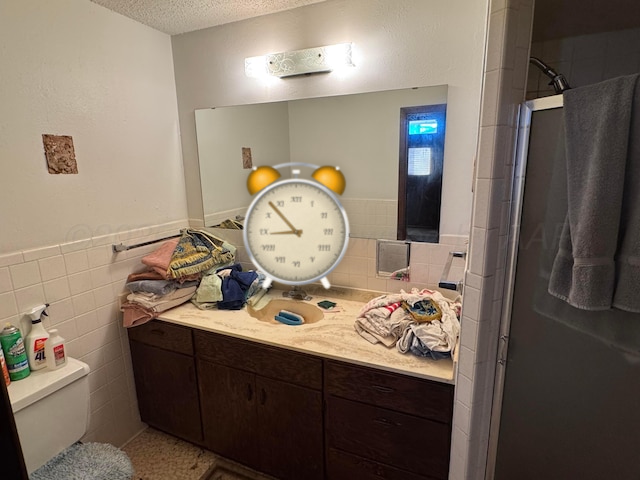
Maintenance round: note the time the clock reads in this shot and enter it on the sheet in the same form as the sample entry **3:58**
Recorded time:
**8:53**
